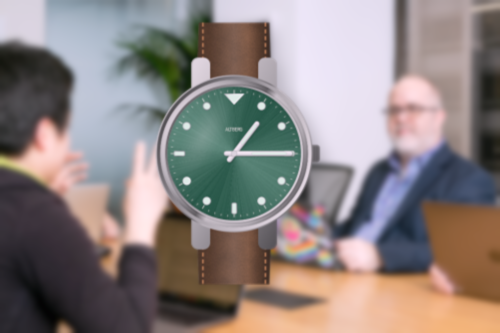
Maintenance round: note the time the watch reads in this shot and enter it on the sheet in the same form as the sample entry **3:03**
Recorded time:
**1:15**
